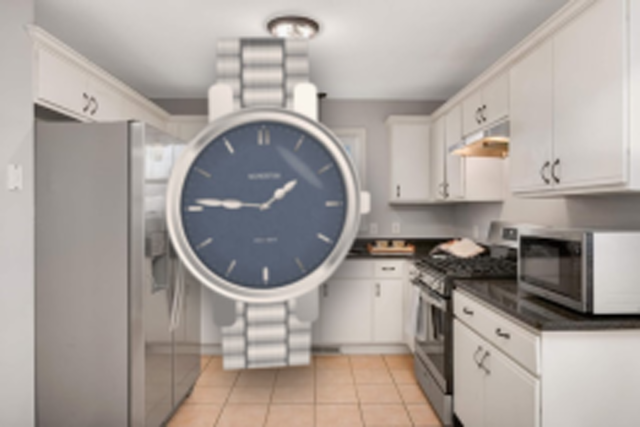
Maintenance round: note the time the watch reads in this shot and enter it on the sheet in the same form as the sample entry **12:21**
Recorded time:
**1:46**
